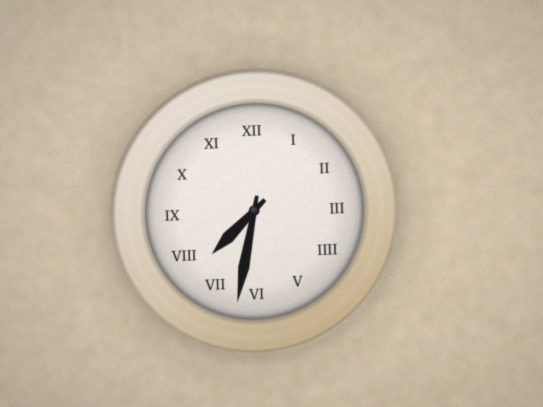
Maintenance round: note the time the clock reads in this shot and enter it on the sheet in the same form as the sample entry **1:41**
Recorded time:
**7:32**
